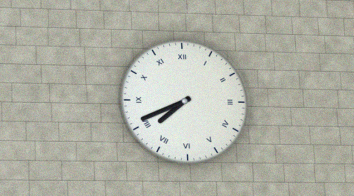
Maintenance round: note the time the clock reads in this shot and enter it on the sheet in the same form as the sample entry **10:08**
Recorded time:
**7:41**
